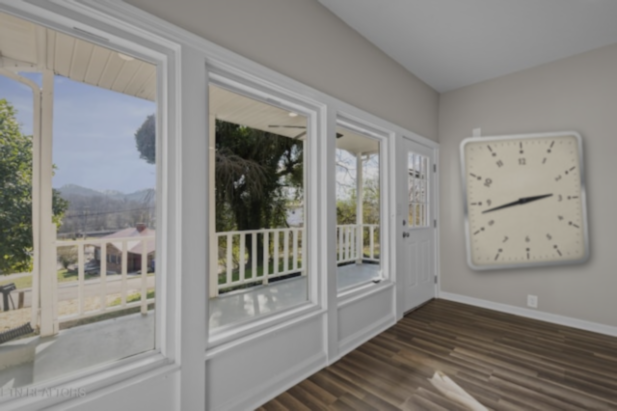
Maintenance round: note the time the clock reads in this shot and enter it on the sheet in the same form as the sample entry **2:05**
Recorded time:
**2:43**
